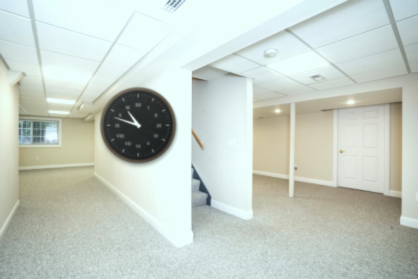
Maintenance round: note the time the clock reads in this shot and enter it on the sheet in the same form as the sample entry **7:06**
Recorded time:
**10:48**
